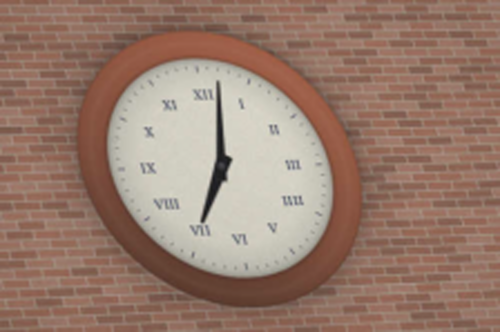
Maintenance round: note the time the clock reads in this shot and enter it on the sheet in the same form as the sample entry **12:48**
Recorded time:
**7:02**
